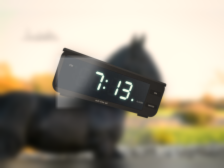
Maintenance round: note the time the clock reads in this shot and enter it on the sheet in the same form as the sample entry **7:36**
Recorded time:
**7:13**
